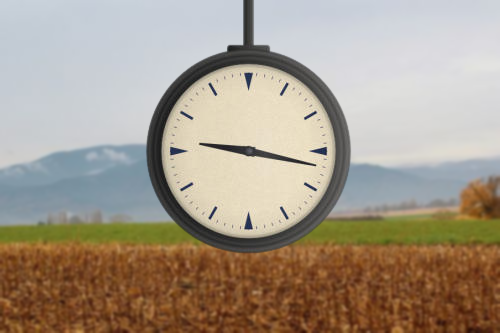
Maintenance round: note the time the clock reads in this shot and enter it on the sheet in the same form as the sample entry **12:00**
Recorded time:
**9:17**
